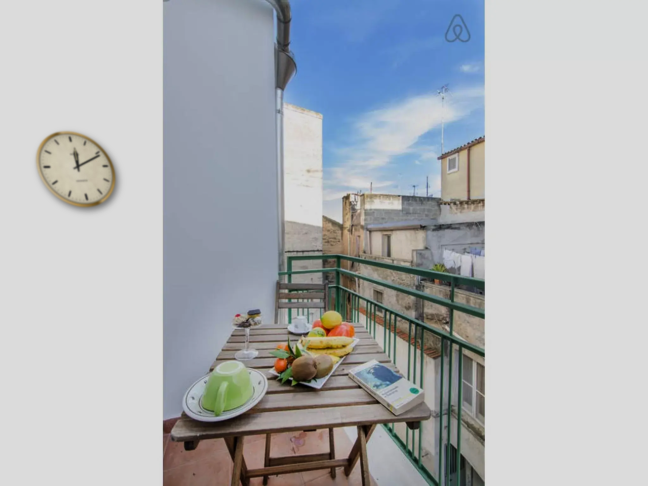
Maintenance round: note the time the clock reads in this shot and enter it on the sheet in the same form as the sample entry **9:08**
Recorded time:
**12:11**
